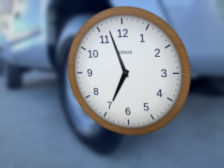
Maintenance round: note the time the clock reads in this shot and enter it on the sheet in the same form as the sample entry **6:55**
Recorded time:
**6:57**
